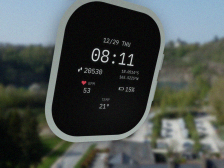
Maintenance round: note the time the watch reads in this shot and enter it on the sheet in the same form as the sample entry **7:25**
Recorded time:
**8:11**
